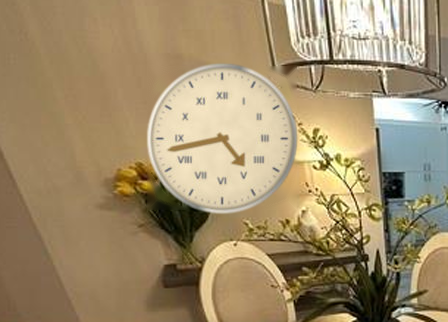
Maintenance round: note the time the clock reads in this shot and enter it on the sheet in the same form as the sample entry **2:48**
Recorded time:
**4:43**
